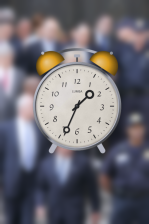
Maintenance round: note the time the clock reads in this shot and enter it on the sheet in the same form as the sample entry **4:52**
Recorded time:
**1:34**
